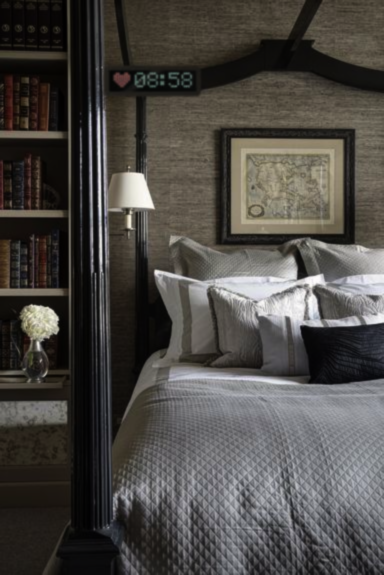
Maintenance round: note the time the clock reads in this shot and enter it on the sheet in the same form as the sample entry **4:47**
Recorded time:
**8:58**
